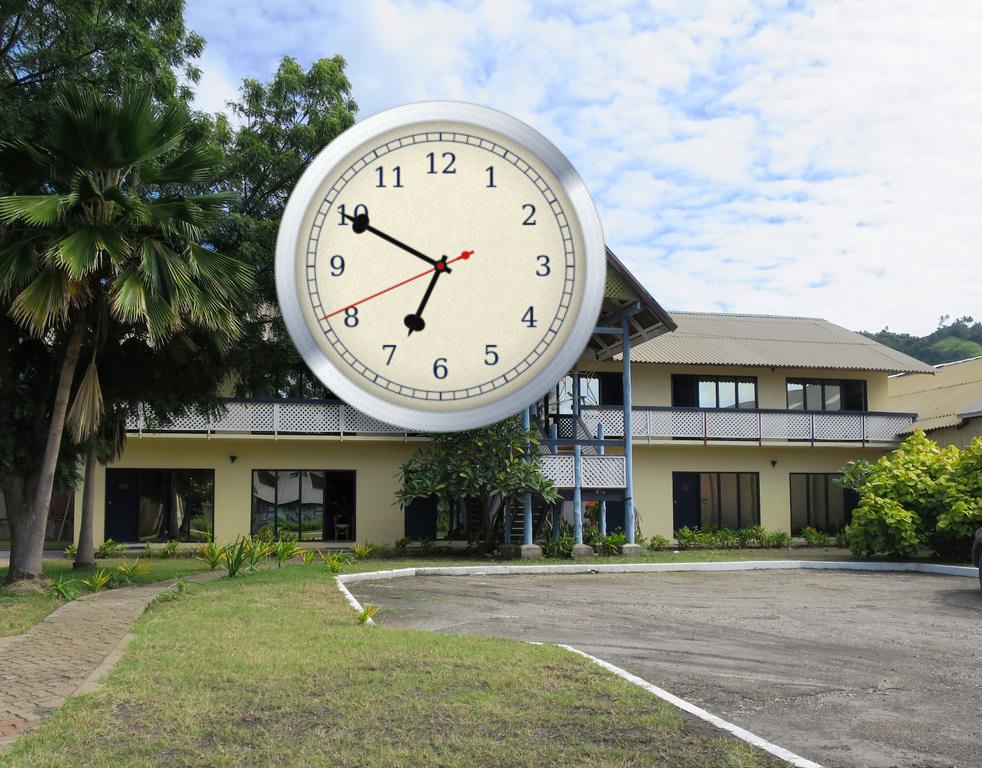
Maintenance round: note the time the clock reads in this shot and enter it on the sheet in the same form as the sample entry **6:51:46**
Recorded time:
**6:49:41**
